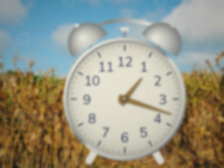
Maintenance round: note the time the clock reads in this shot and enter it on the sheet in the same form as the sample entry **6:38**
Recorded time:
**1:18**
